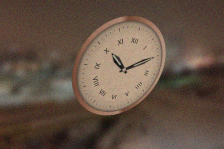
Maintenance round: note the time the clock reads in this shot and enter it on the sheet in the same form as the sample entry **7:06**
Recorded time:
**10:10**
